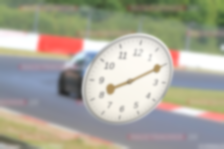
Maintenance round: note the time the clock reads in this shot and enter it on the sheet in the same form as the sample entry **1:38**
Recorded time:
**8:10**
